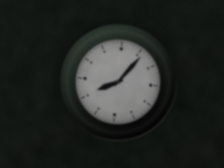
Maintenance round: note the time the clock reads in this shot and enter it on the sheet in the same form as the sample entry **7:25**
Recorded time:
**8:06**
